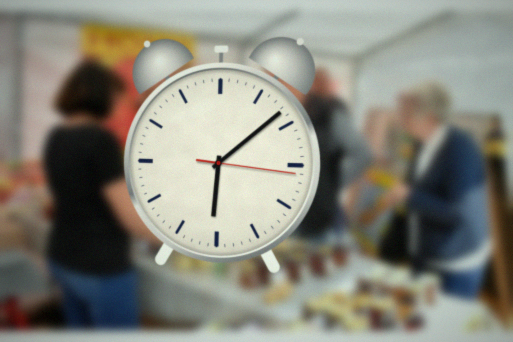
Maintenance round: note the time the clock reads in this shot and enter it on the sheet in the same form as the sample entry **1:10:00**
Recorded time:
**6:08:16**
